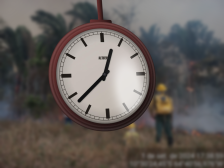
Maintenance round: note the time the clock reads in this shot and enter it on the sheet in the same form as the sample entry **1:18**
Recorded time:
**12:38**
